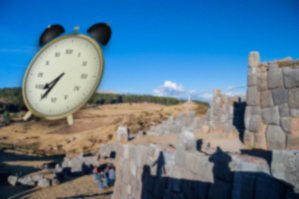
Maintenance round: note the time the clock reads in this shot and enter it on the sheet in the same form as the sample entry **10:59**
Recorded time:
**7:35**
